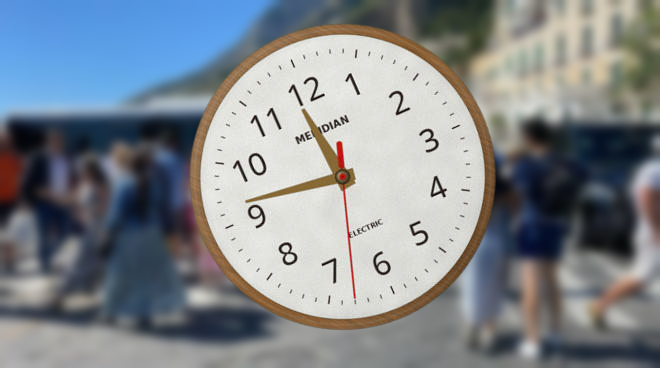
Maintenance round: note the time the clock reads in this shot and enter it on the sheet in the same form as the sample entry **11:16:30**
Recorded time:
**11:46:33**
